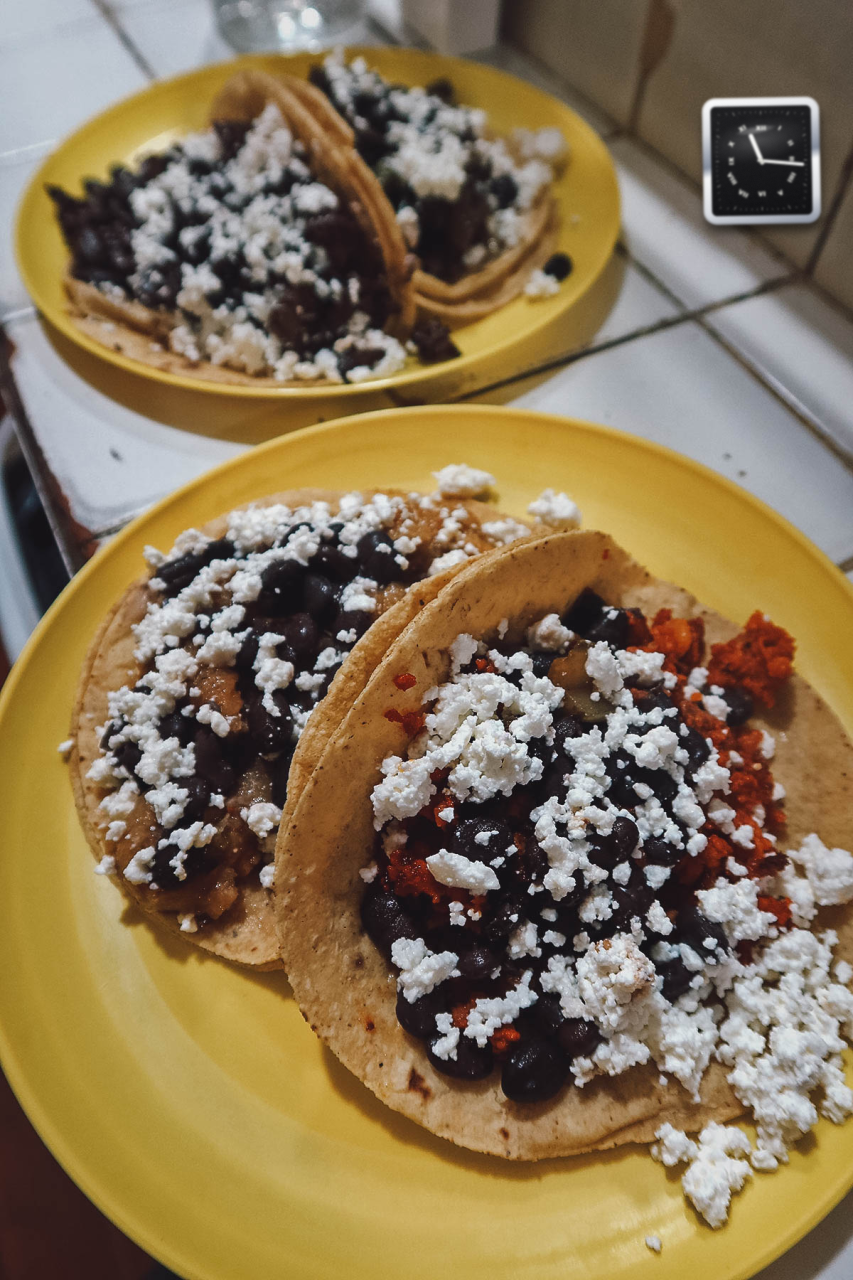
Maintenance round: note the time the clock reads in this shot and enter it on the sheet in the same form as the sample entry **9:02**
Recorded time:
**11:16**
